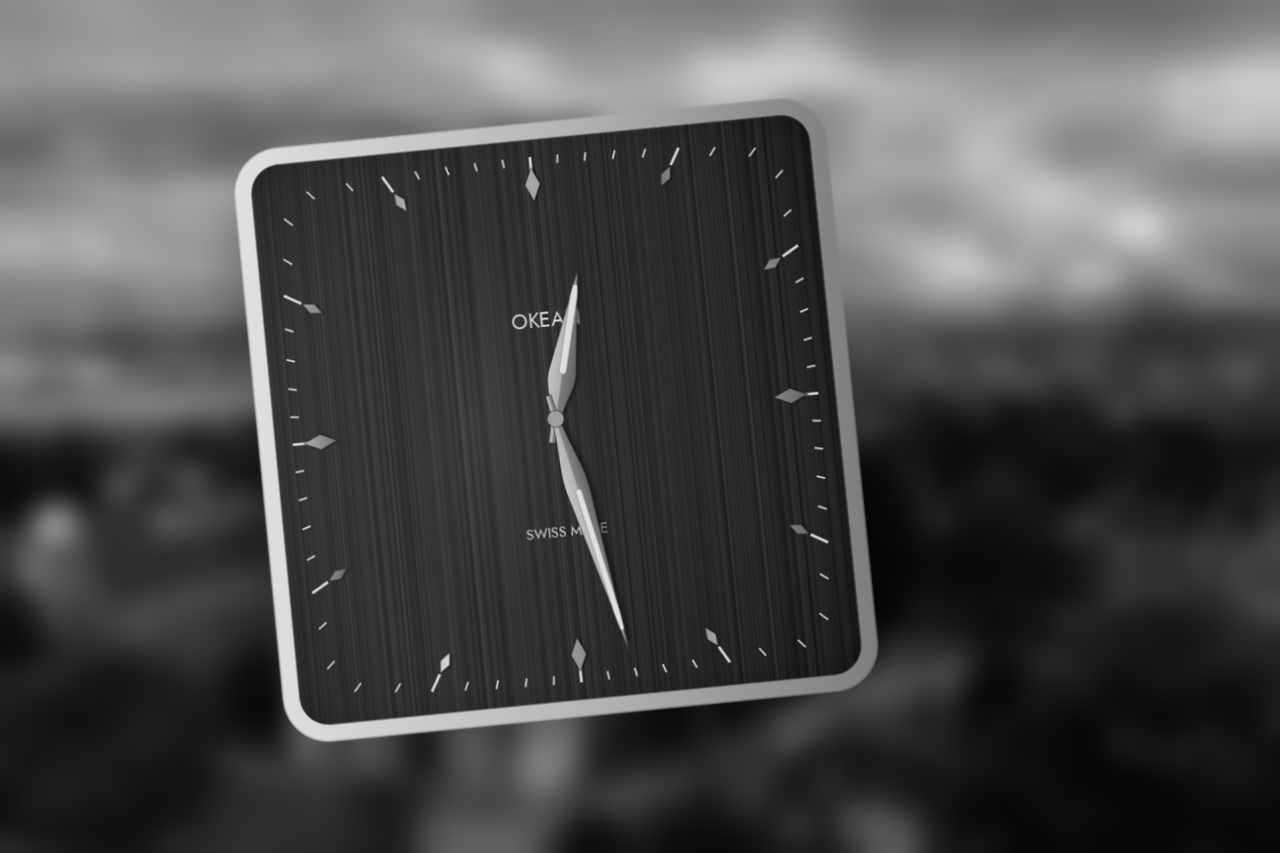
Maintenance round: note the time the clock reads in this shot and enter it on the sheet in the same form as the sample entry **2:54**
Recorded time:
**12:28**
